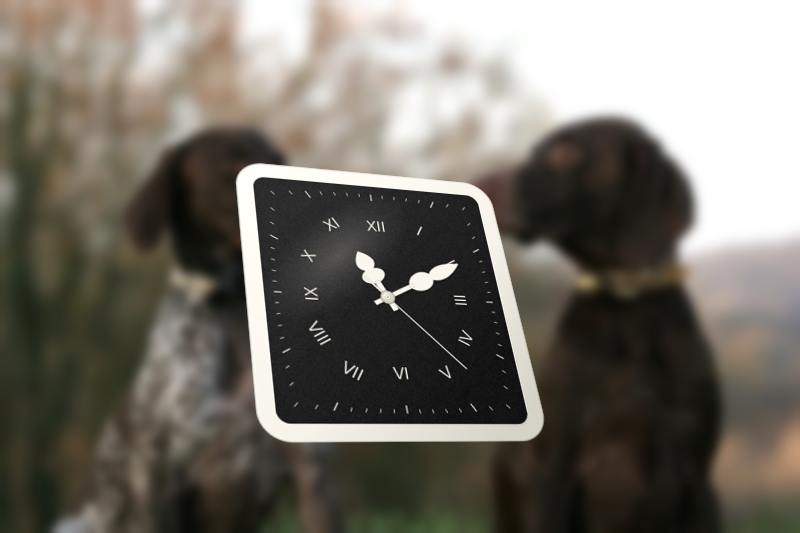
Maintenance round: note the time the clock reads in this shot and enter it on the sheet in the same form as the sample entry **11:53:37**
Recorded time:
**11:10:23**
